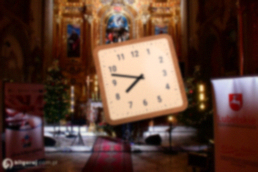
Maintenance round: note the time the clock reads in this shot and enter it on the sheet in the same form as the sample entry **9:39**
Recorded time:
**7:48**
